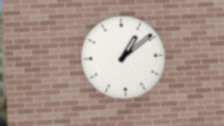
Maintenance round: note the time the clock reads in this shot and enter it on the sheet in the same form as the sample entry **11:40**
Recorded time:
**1:09**
